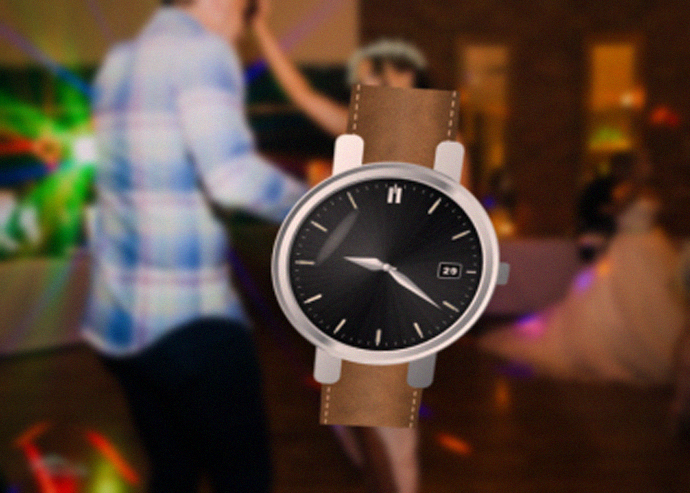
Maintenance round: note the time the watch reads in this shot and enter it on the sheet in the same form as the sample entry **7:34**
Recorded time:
**9:21**
